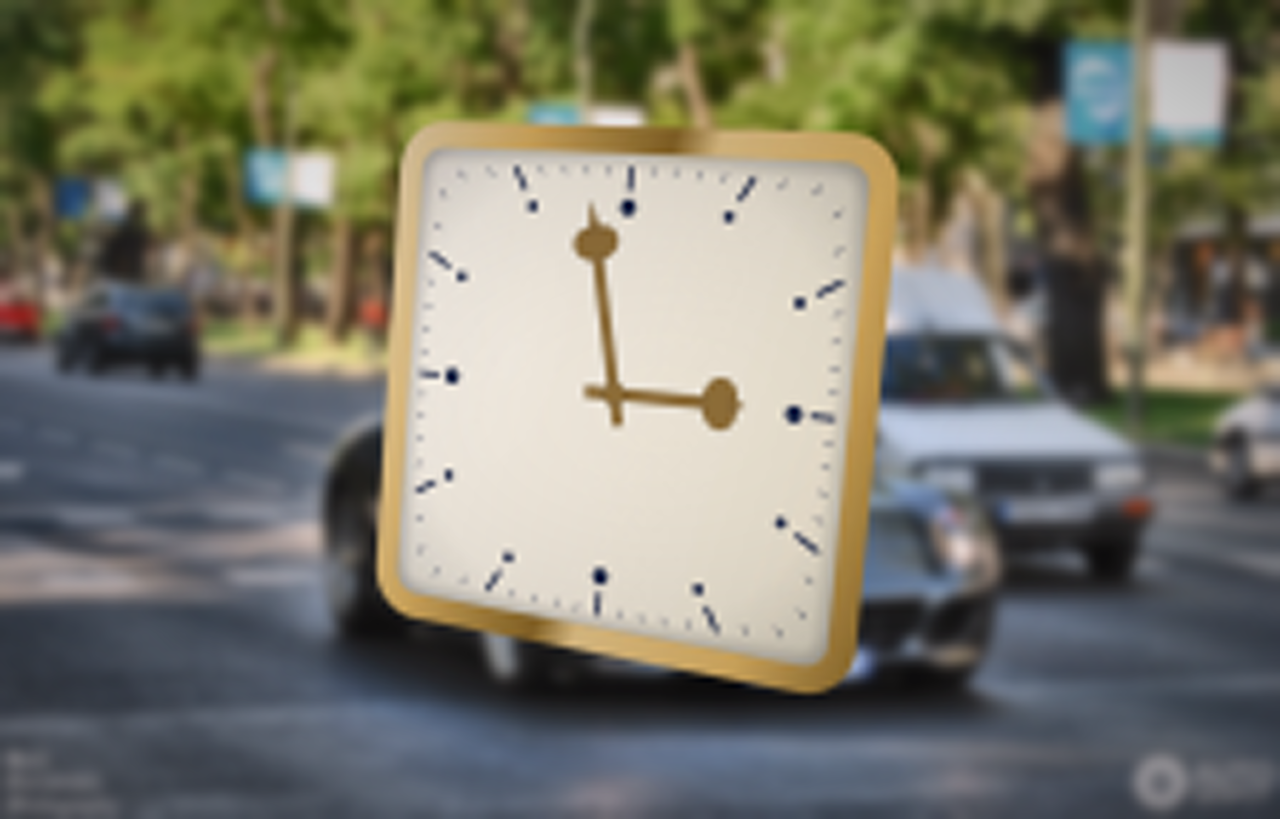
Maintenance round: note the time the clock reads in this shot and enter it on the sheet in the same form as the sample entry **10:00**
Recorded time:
**2:58**
